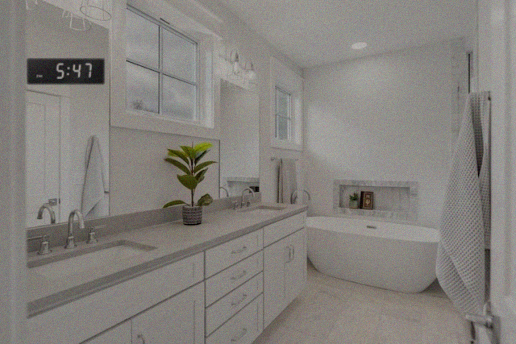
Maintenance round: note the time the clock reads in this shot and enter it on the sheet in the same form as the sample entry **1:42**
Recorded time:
**5:47**
